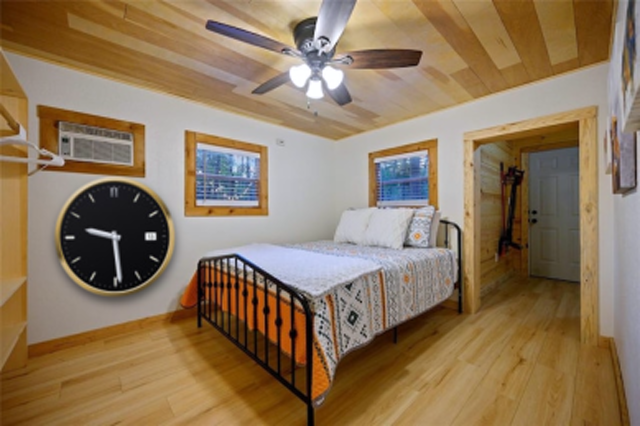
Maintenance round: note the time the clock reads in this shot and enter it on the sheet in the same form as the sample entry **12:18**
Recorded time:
**9:29**
